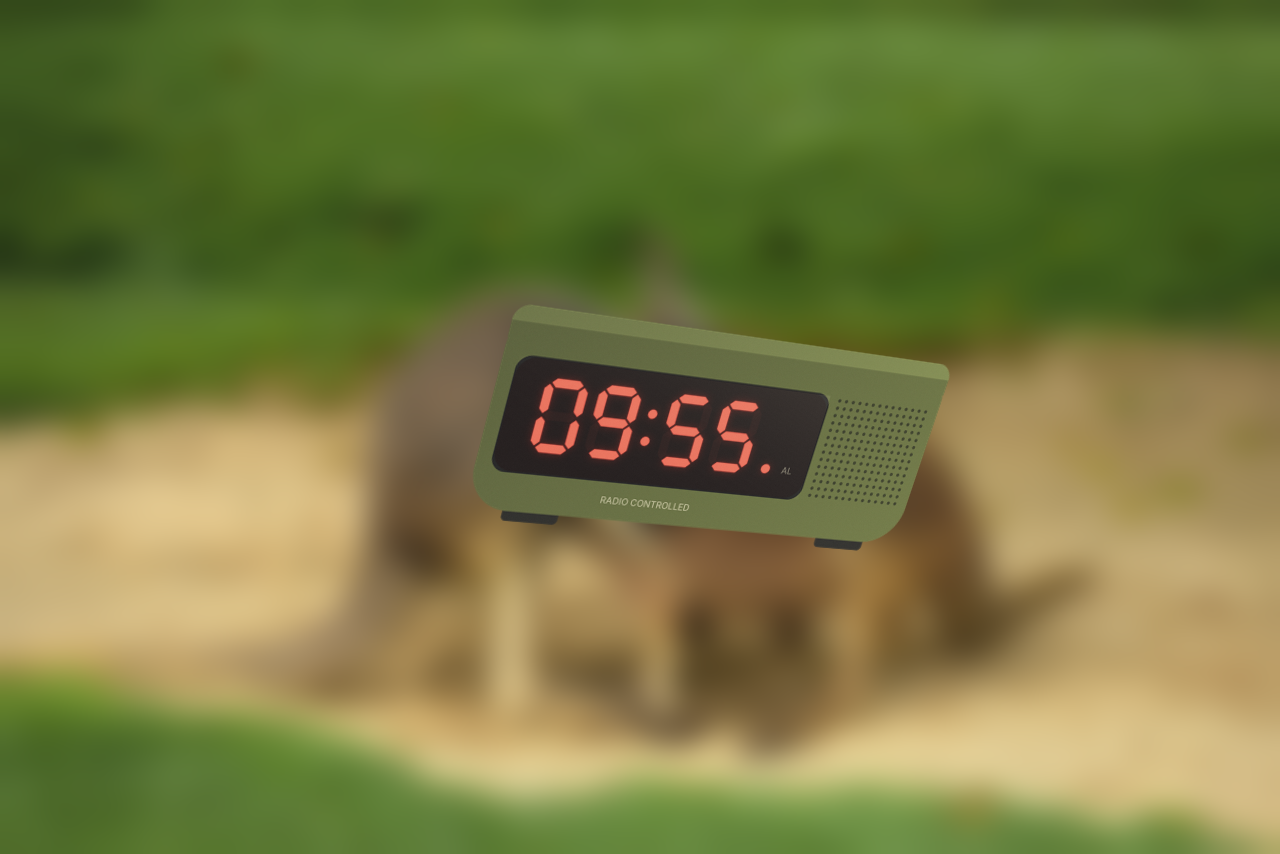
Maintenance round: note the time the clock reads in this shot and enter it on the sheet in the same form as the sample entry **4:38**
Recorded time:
**9:55**
